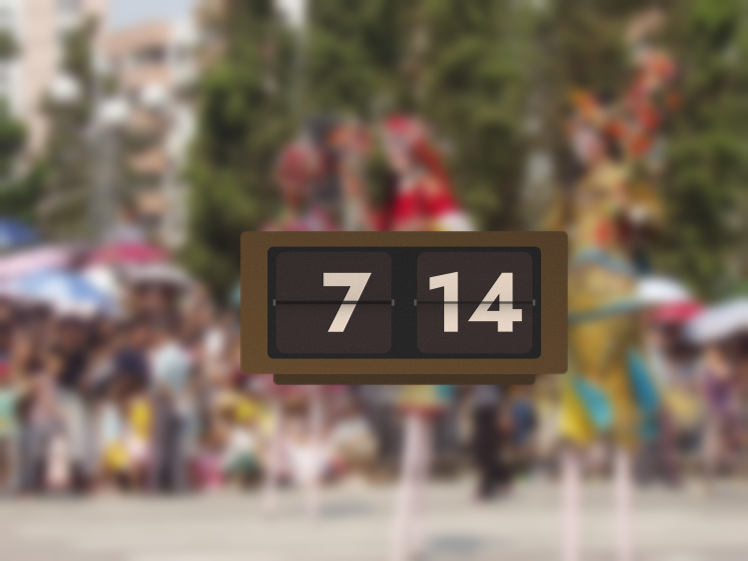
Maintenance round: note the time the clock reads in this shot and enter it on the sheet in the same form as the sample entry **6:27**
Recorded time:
**7:14**
